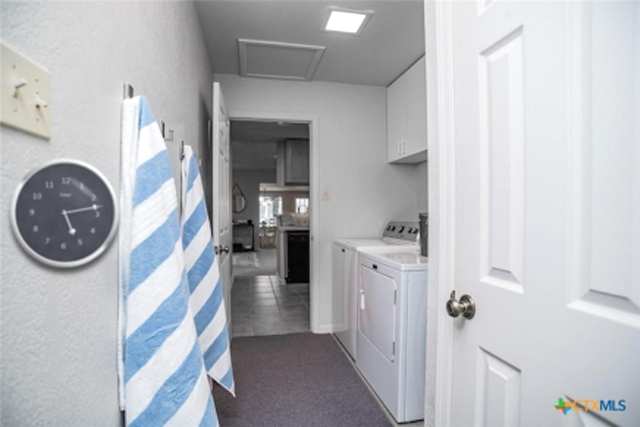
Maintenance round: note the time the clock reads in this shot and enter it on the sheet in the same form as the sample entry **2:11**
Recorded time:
**5:13**
